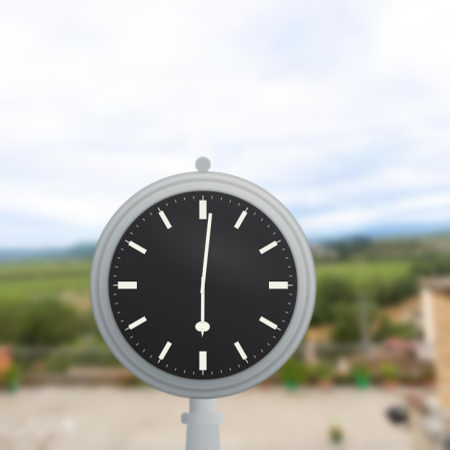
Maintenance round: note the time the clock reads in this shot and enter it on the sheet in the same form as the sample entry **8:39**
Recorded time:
**6:01**
